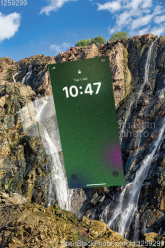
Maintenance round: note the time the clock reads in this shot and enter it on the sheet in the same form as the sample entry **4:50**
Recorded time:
**10:47**
